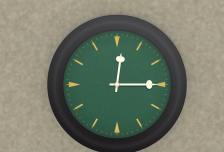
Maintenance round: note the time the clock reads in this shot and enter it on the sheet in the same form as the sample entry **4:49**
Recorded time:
**12:15**
